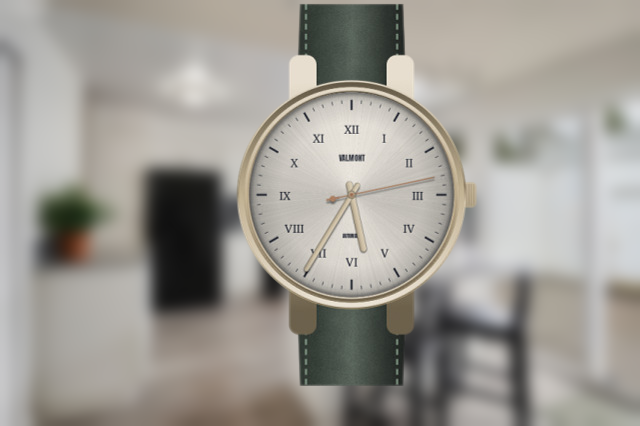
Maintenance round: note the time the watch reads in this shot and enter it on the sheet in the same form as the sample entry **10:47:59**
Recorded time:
**5:35:13**
